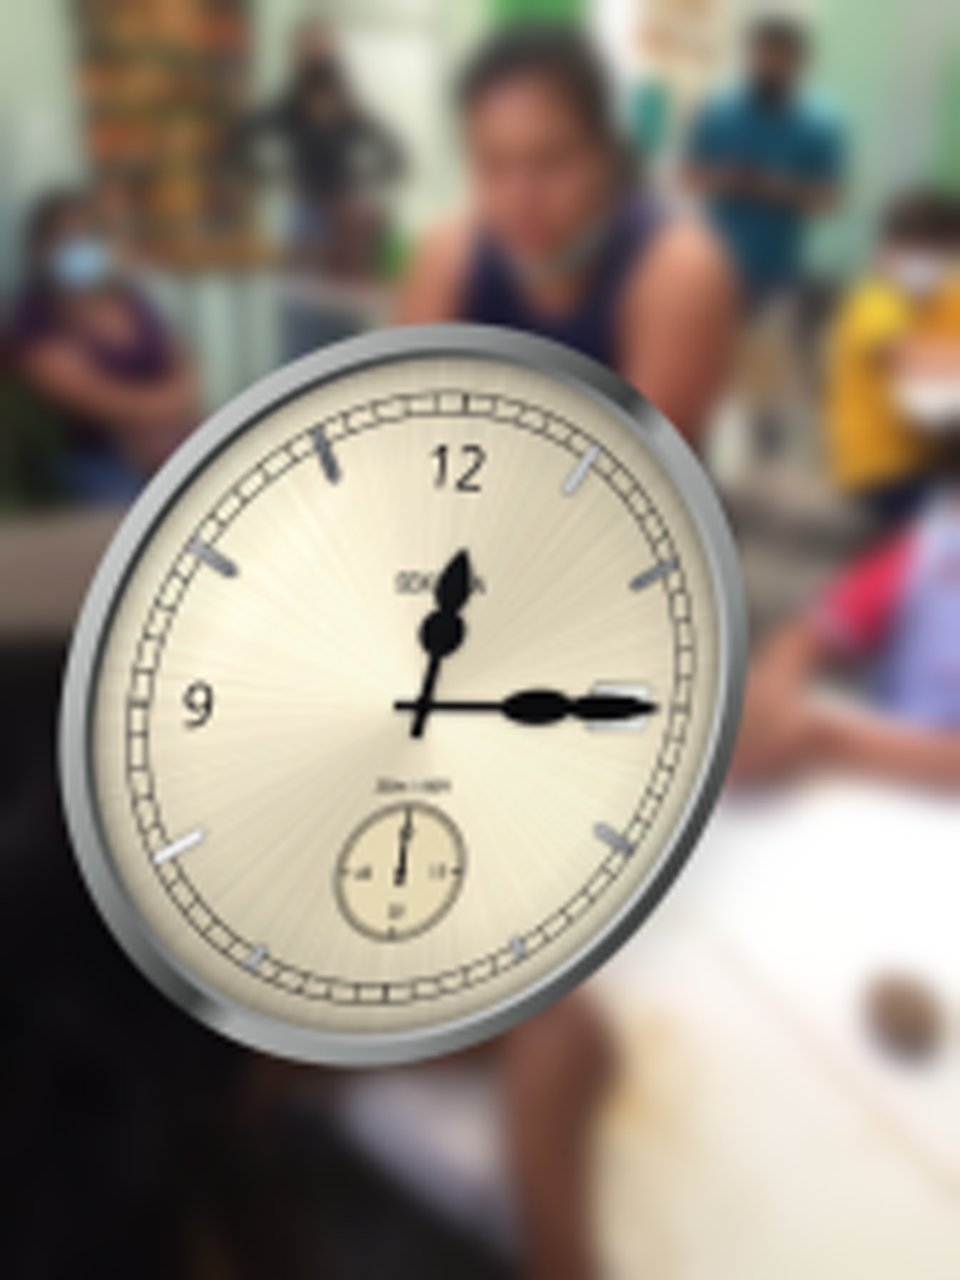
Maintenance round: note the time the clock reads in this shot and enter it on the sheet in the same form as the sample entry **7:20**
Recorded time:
**12:15**
